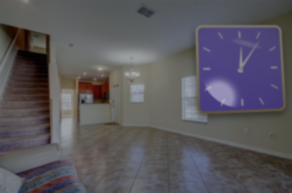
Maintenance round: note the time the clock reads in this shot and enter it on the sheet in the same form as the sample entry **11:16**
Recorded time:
**12:06**
